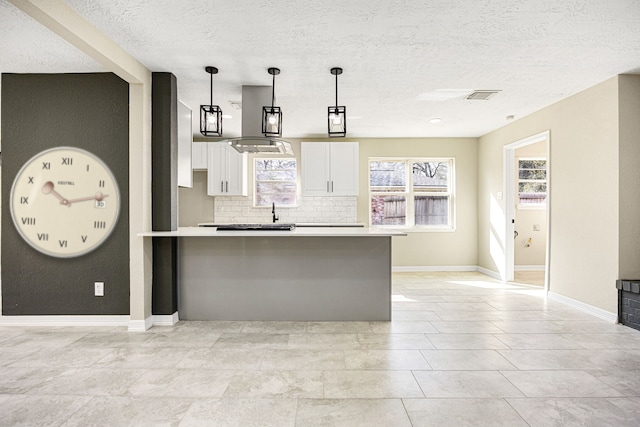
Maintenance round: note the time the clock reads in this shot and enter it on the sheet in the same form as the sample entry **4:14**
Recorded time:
**10:13**
